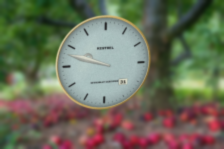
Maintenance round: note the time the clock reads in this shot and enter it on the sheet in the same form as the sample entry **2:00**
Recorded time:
**9:48**
